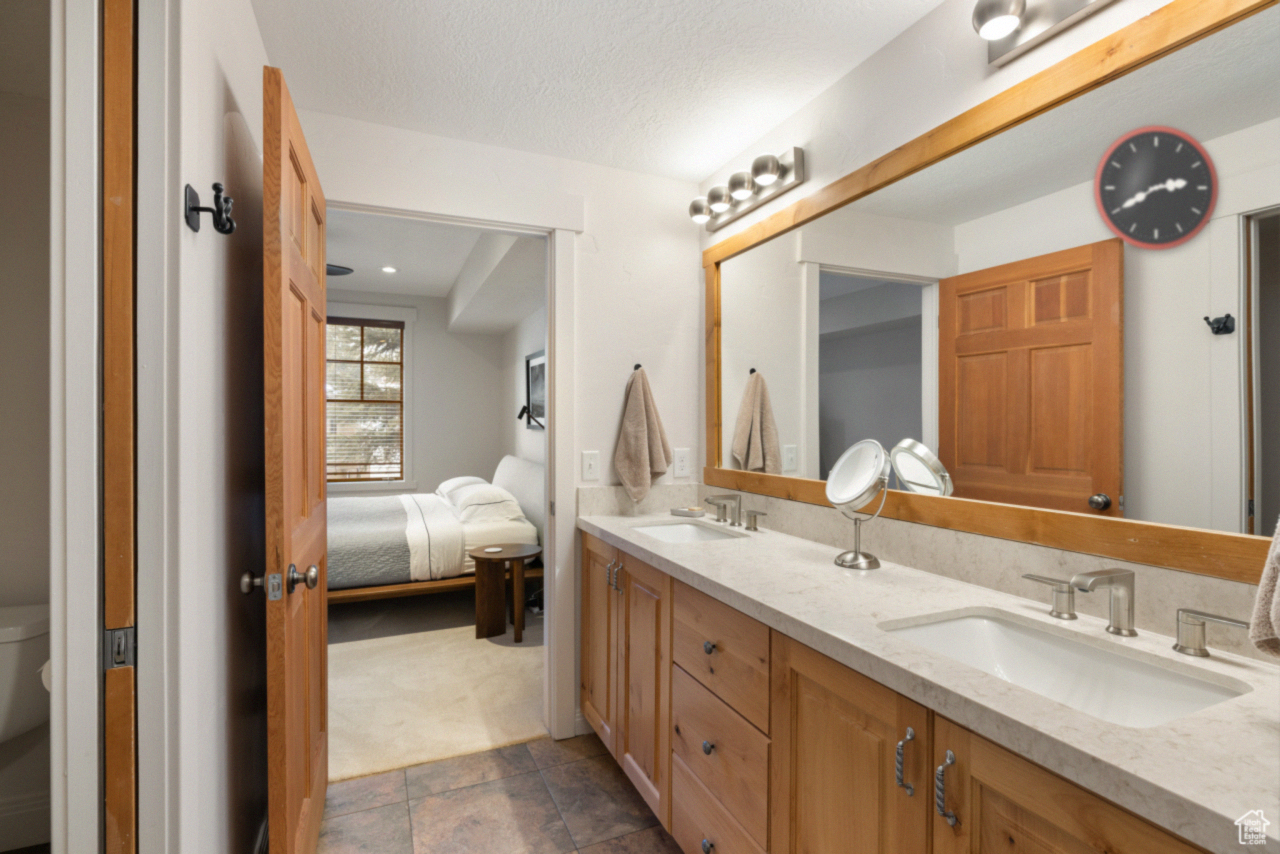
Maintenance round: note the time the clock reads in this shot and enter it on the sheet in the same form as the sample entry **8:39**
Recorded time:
**2:40**
